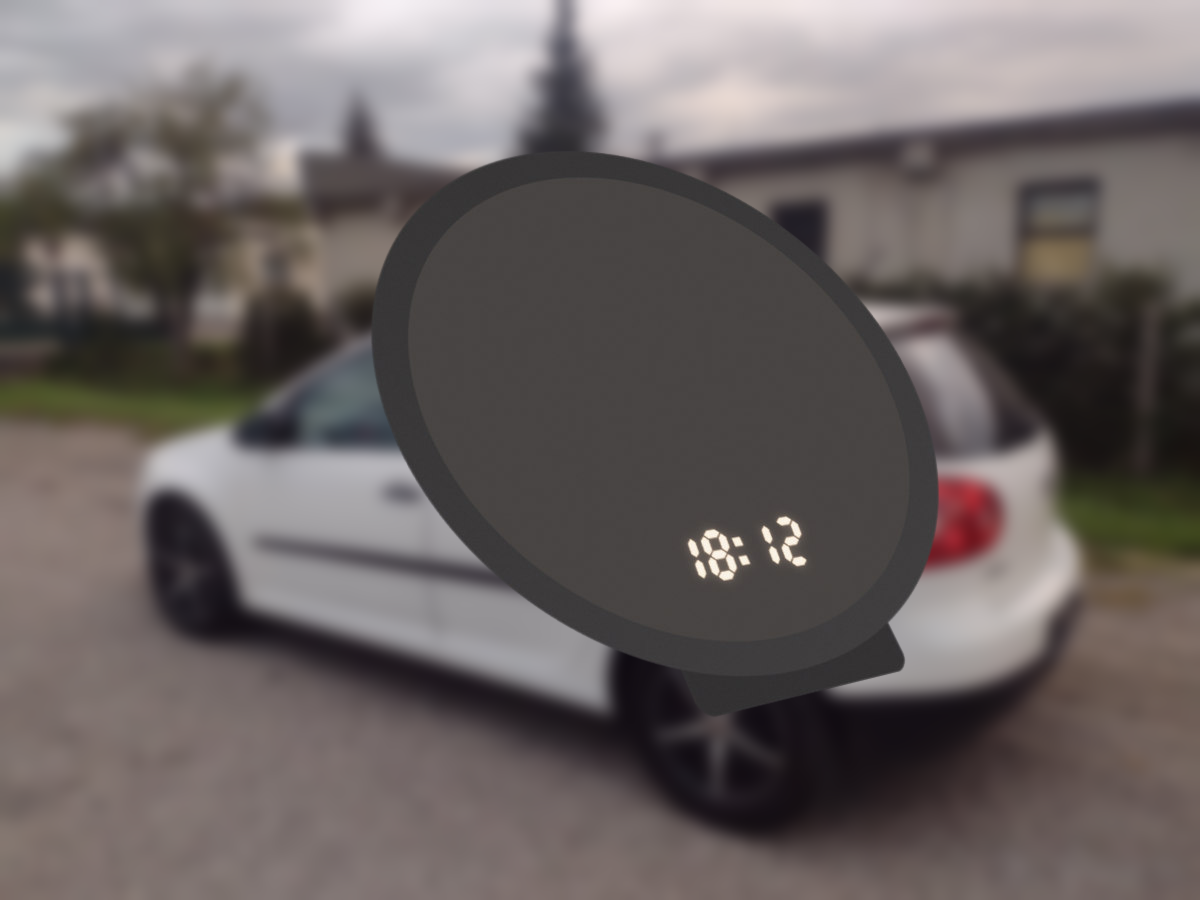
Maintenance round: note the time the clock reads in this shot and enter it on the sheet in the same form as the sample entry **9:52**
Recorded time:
**18:12**
